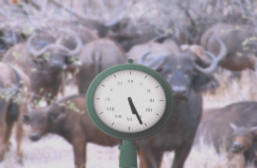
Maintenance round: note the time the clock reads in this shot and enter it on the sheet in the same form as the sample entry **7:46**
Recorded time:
**5:26**
